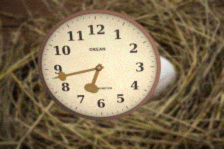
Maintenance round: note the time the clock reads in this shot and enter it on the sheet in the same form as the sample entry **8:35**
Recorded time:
**6:43**
